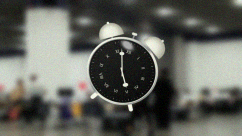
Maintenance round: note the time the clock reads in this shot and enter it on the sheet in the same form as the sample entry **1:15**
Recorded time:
**4:57**
